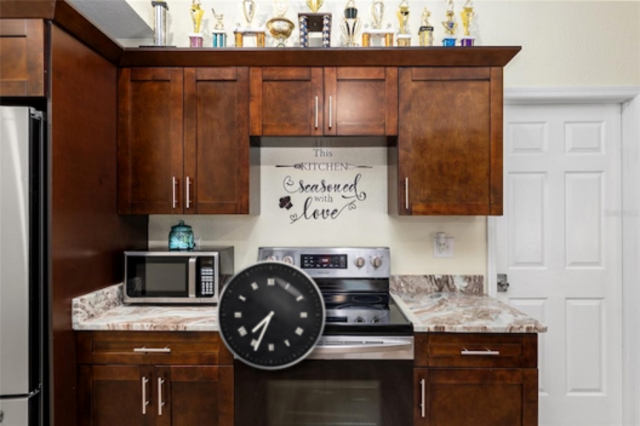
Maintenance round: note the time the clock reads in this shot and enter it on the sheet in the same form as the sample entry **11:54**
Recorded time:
**7:34**
